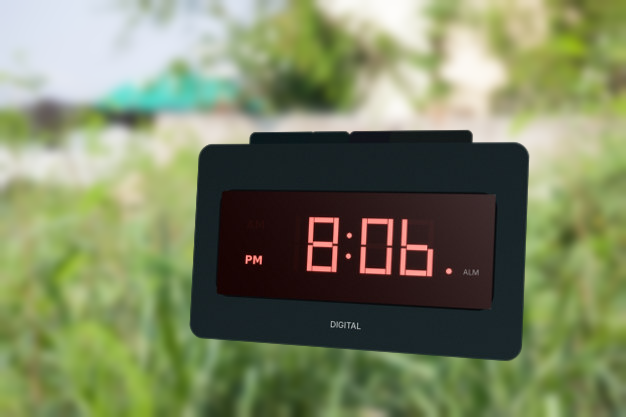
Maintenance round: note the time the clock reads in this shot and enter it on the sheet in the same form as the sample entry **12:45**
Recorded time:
**8:06**
